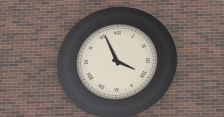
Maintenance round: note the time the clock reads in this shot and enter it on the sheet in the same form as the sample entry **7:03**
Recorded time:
**3:56**
